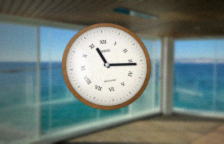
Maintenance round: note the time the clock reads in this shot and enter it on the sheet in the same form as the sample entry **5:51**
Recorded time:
**11:16**
